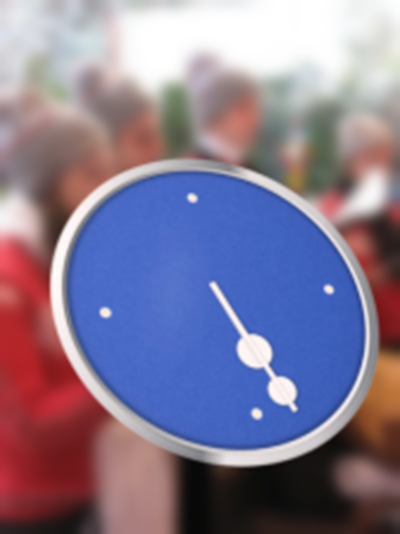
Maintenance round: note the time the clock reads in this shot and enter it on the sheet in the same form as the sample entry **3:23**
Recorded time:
**5:27**
